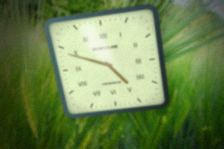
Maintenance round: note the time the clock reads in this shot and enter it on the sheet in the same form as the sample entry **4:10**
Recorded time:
**4:49**
